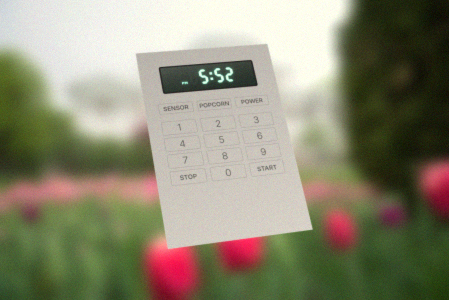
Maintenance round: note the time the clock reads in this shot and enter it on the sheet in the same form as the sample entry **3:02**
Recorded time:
**5:52**
